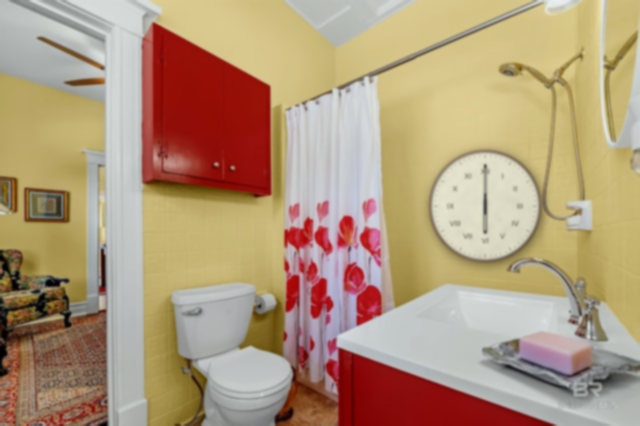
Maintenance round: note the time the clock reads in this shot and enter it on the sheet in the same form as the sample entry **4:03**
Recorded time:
**6:00**
